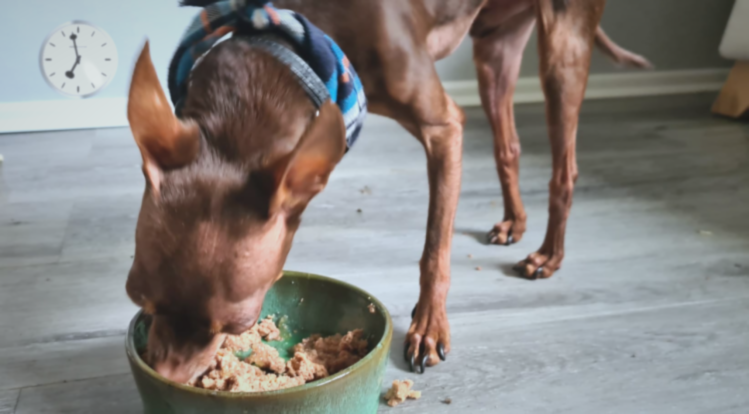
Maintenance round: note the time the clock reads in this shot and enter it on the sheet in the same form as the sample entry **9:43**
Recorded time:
**6:58**
